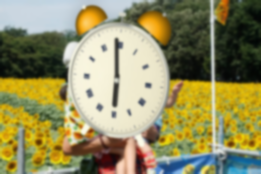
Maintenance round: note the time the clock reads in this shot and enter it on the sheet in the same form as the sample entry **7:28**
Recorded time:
**5:59**
